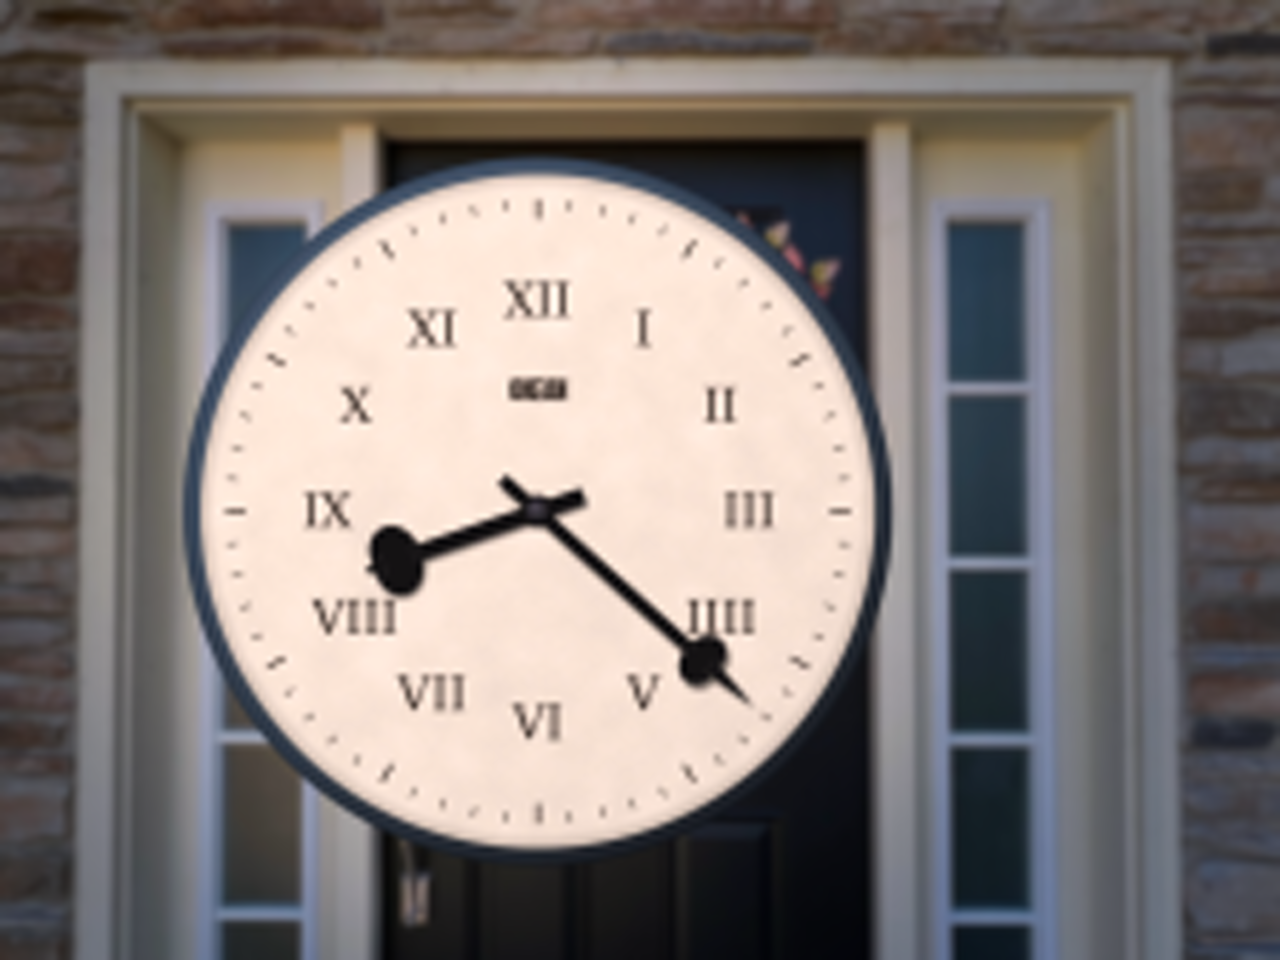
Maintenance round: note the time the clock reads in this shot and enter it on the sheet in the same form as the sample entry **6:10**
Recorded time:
**8:22**
